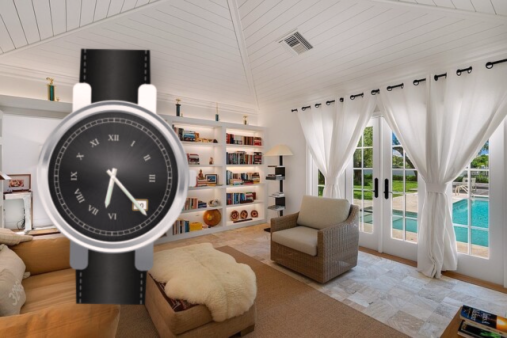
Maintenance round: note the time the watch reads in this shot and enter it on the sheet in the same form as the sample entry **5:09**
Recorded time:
**6:23**
